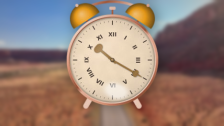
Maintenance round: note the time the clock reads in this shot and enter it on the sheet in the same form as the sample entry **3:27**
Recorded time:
**10:20**
